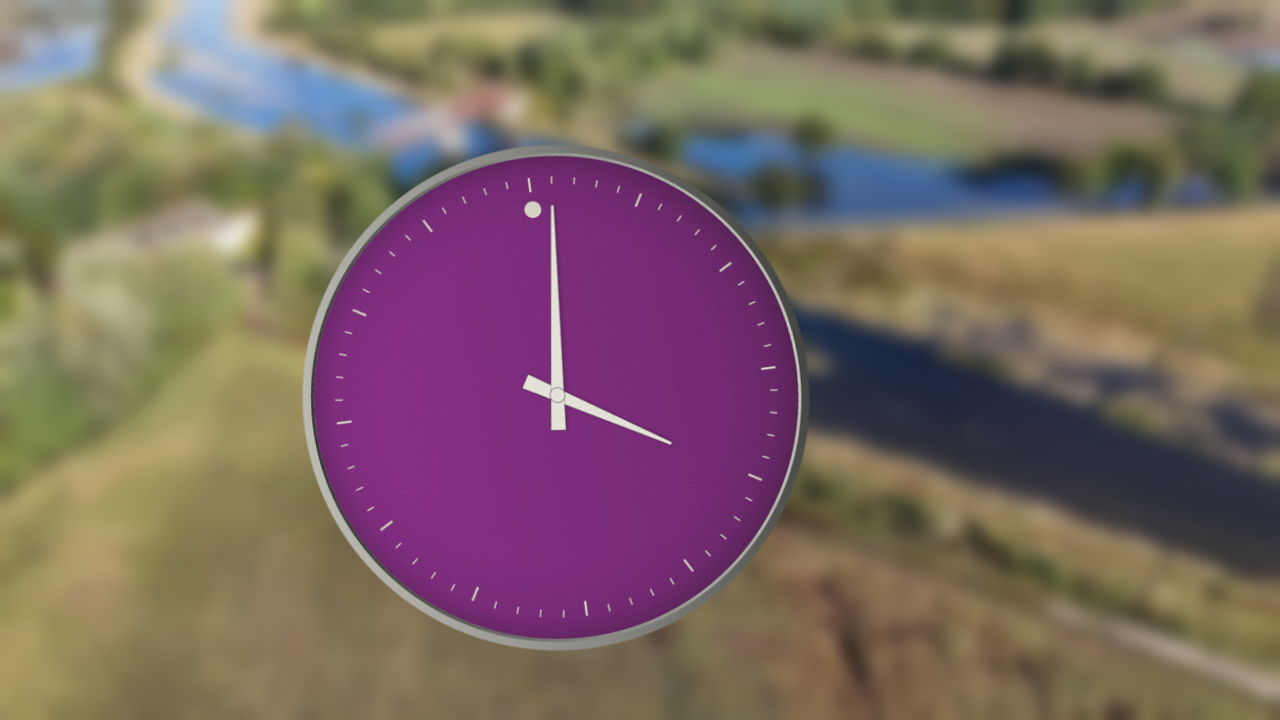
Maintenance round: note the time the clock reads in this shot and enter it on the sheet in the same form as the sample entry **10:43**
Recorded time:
**4:01**
